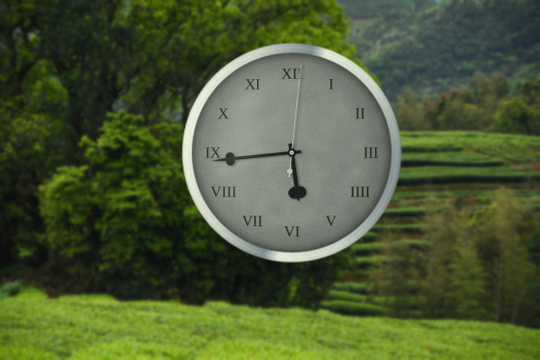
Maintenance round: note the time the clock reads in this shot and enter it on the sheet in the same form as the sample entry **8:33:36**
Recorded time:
**5:44:01**
